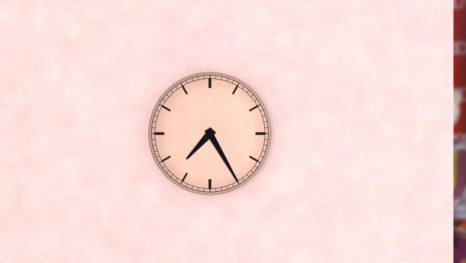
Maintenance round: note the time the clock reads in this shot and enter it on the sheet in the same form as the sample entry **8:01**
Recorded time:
**7:25**
